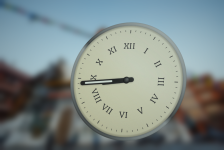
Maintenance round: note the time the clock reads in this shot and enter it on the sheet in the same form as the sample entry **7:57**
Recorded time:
**8:44**
